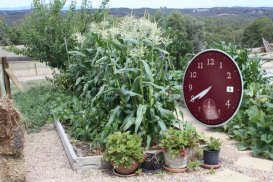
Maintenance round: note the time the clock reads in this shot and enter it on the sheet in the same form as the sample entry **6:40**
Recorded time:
**7:40**
